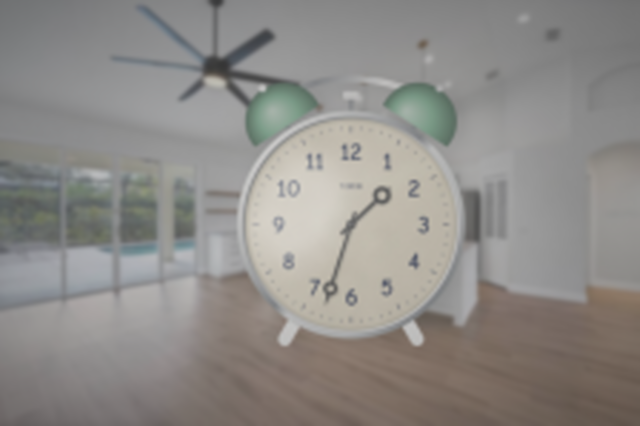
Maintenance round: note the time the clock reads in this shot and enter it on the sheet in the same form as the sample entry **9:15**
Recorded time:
**1:33**
